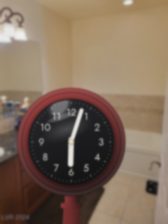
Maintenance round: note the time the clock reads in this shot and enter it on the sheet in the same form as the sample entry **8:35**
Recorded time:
**6:03**
